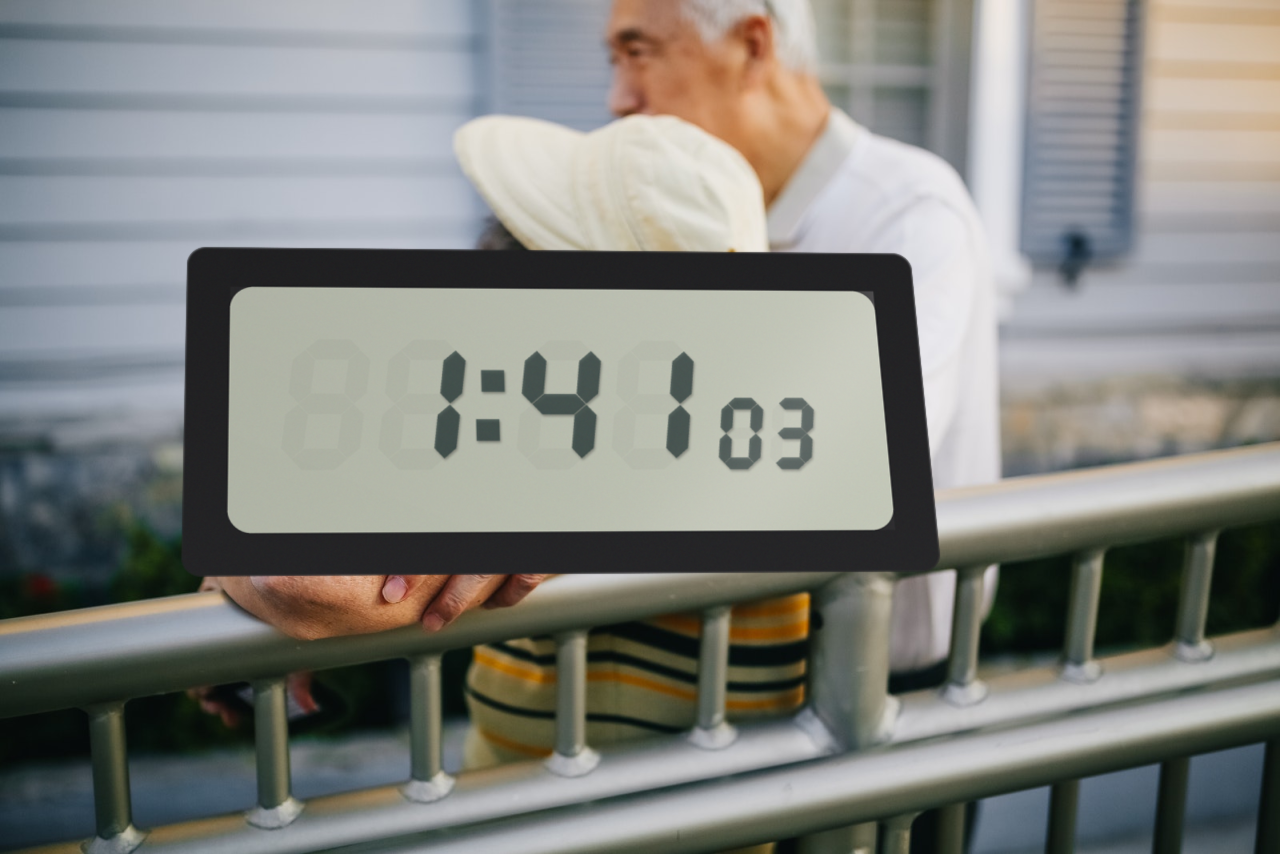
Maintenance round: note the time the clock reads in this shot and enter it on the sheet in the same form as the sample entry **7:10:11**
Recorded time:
**1:41:03**
